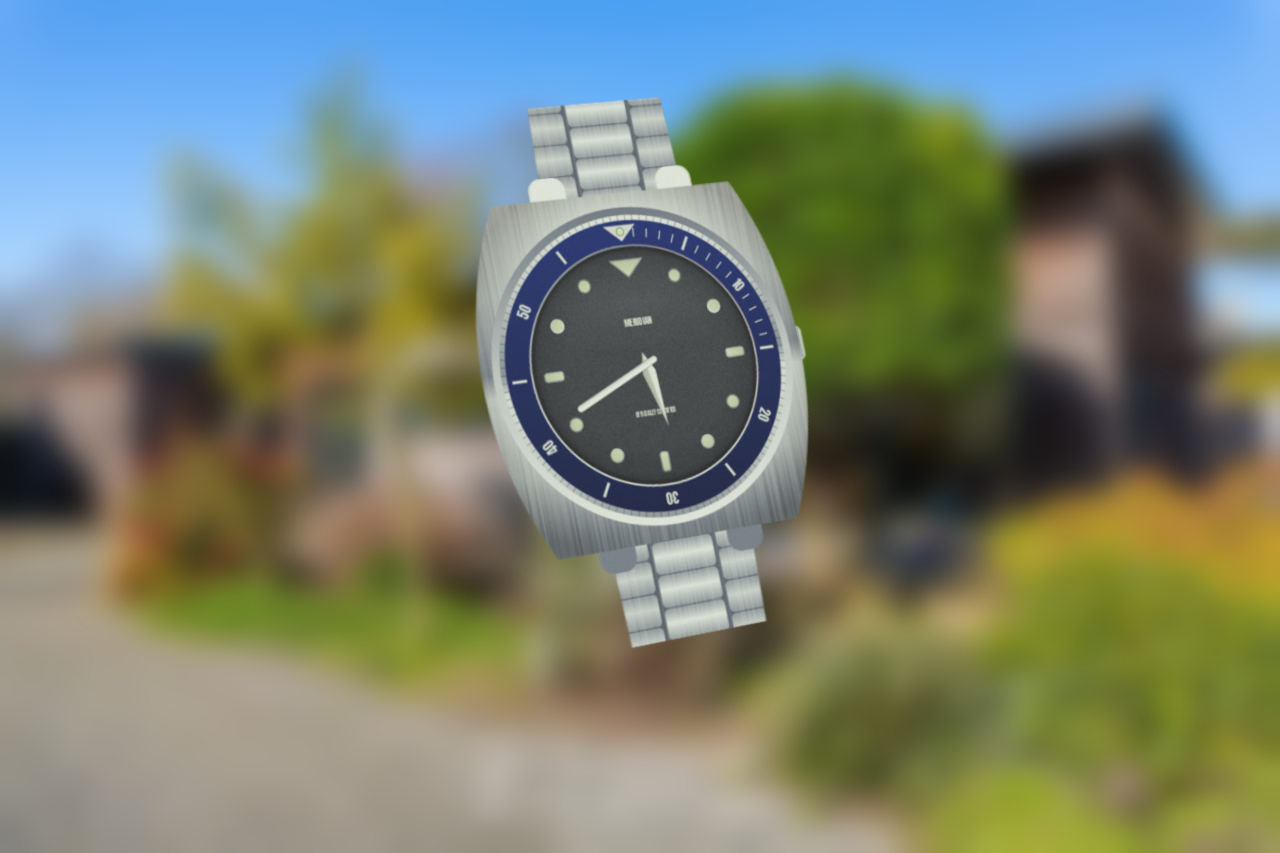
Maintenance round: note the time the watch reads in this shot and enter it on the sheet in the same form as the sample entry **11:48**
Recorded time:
**5:41**
